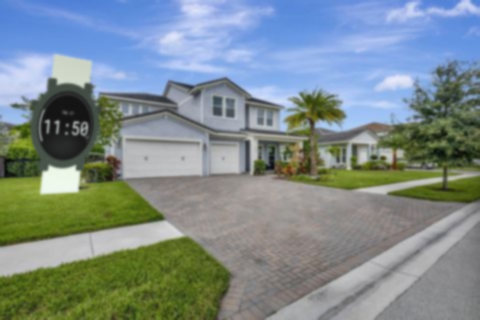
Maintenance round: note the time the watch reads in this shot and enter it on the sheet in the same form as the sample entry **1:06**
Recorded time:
**11:50**
